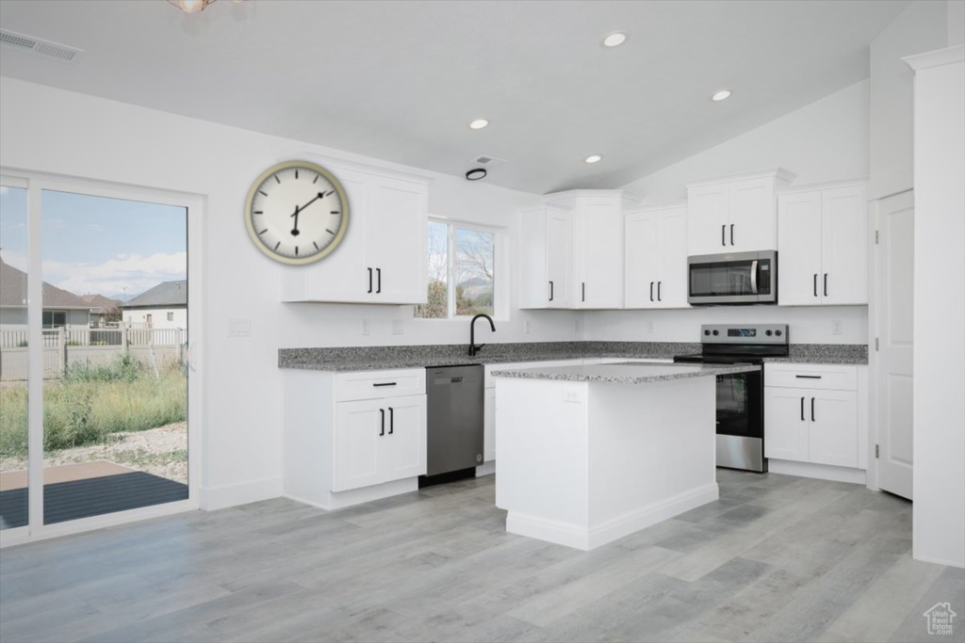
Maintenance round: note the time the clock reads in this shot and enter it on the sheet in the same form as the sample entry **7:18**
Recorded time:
**6:09**
